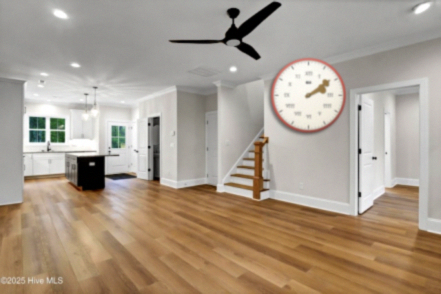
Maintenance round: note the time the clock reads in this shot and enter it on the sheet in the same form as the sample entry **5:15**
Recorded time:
**2:09**
